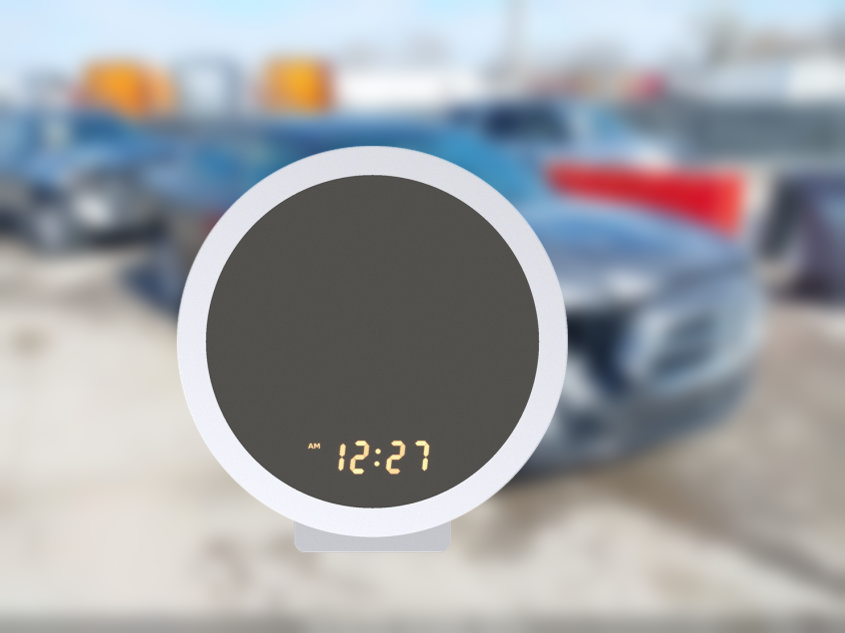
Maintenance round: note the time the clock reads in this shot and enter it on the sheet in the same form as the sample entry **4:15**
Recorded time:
**12:27**
